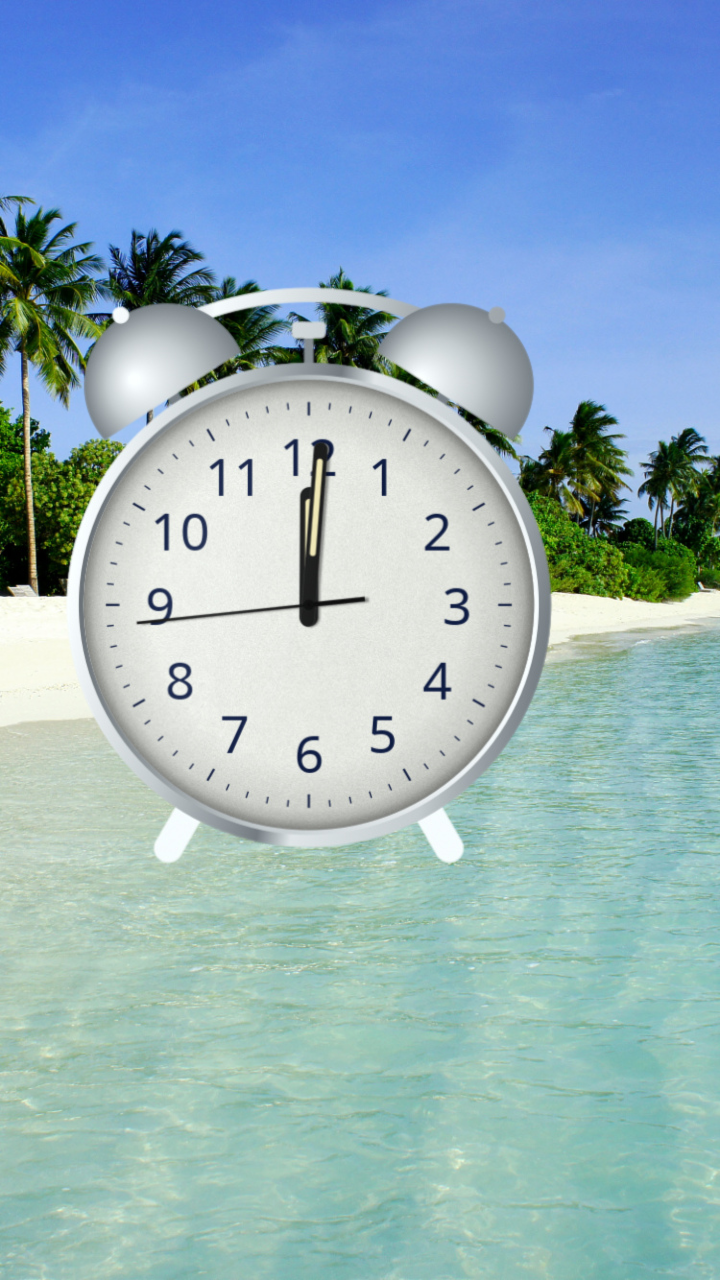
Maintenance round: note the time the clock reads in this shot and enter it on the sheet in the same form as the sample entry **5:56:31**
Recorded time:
**12:00:44**
